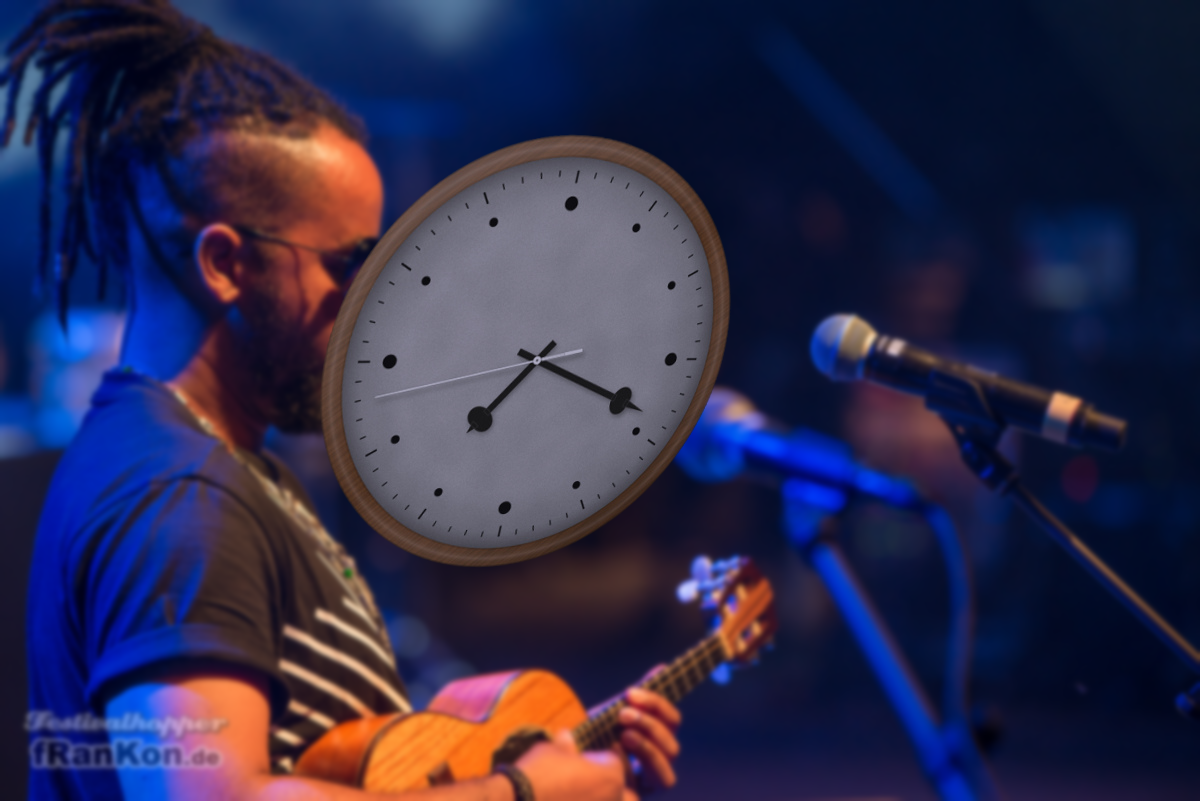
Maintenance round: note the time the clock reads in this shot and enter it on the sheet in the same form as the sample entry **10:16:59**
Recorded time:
**7:18:43**
